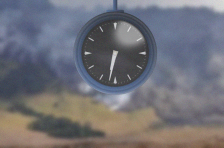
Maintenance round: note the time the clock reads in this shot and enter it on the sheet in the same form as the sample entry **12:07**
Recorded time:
**6:32**
